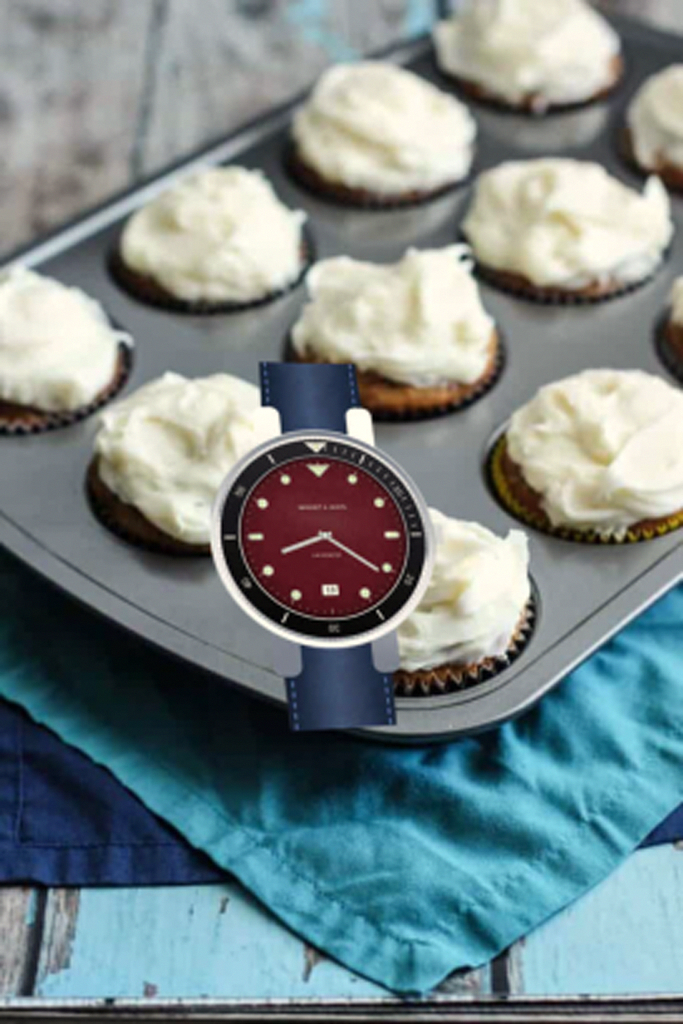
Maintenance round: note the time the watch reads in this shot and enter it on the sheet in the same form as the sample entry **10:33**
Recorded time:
**8:21**
